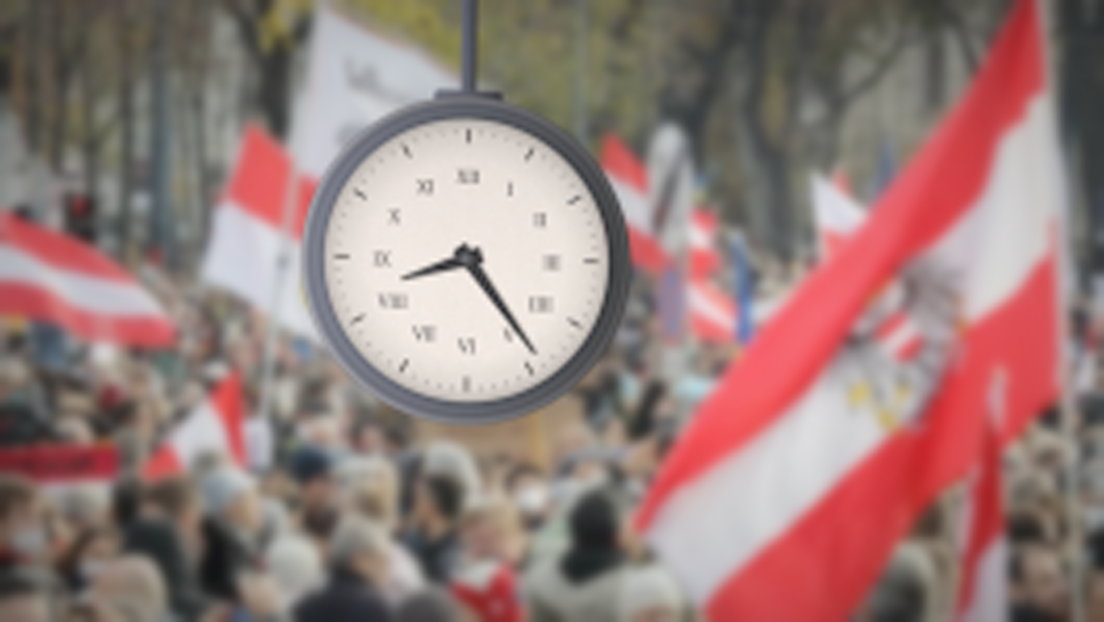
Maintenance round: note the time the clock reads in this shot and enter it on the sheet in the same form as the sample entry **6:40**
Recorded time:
**8:24**
